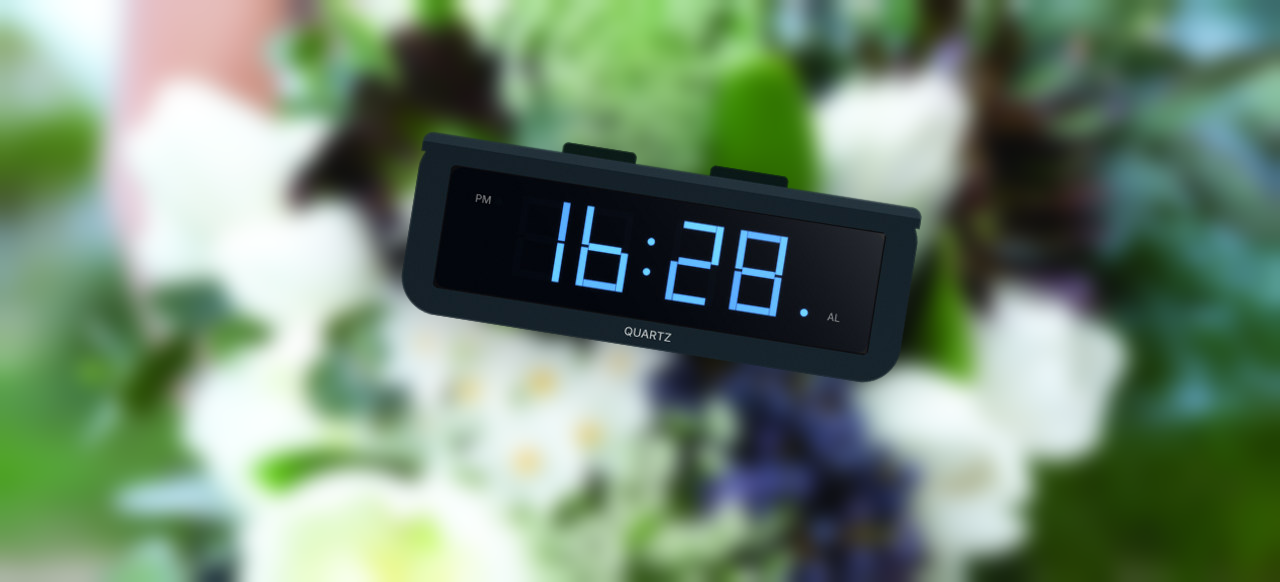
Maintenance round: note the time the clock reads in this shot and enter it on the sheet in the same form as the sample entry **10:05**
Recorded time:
**16:28**
